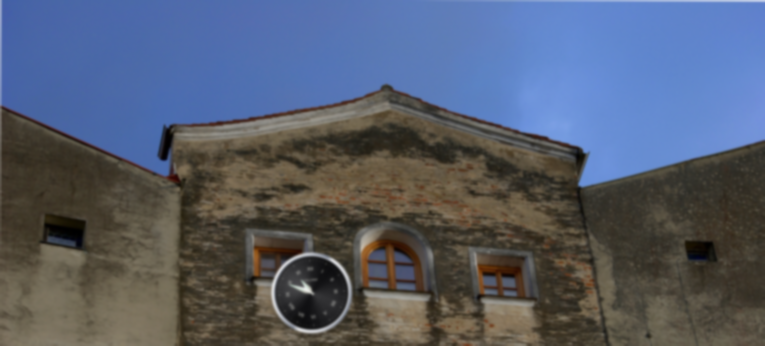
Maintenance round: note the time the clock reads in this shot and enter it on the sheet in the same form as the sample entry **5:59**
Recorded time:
**10:49**
